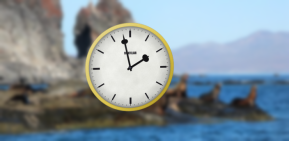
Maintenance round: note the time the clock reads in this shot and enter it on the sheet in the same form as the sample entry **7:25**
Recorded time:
**1:58**
